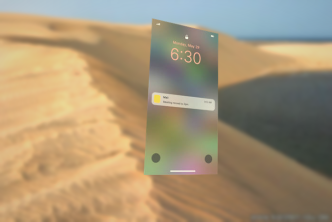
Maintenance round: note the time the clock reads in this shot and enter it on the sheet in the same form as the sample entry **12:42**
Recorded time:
**6:30**
